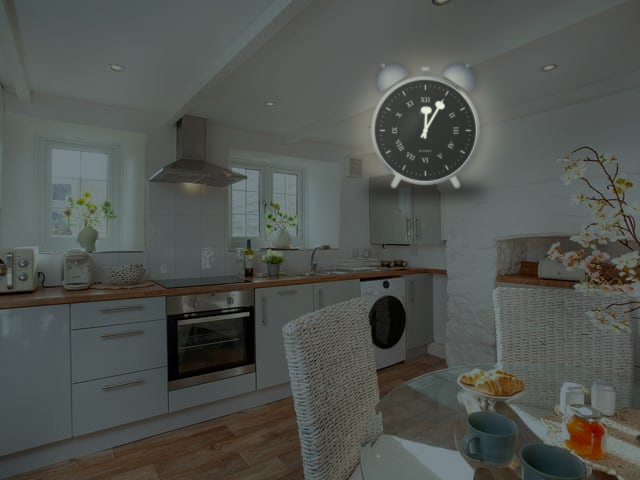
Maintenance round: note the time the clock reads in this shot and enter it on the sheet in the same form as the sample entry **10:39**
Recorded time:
**12:05**
